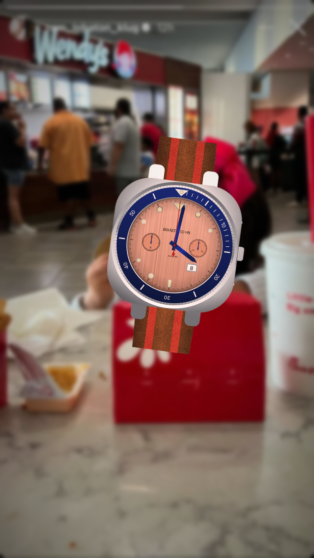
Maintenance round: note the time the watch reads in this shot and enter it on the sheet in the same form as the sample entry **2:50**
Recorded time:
**4:01**
